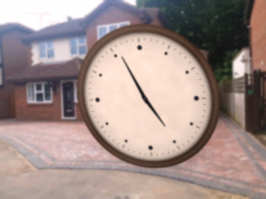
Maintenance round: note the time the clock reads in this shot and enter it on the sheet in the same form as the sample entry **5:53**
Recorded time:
**4:56**
